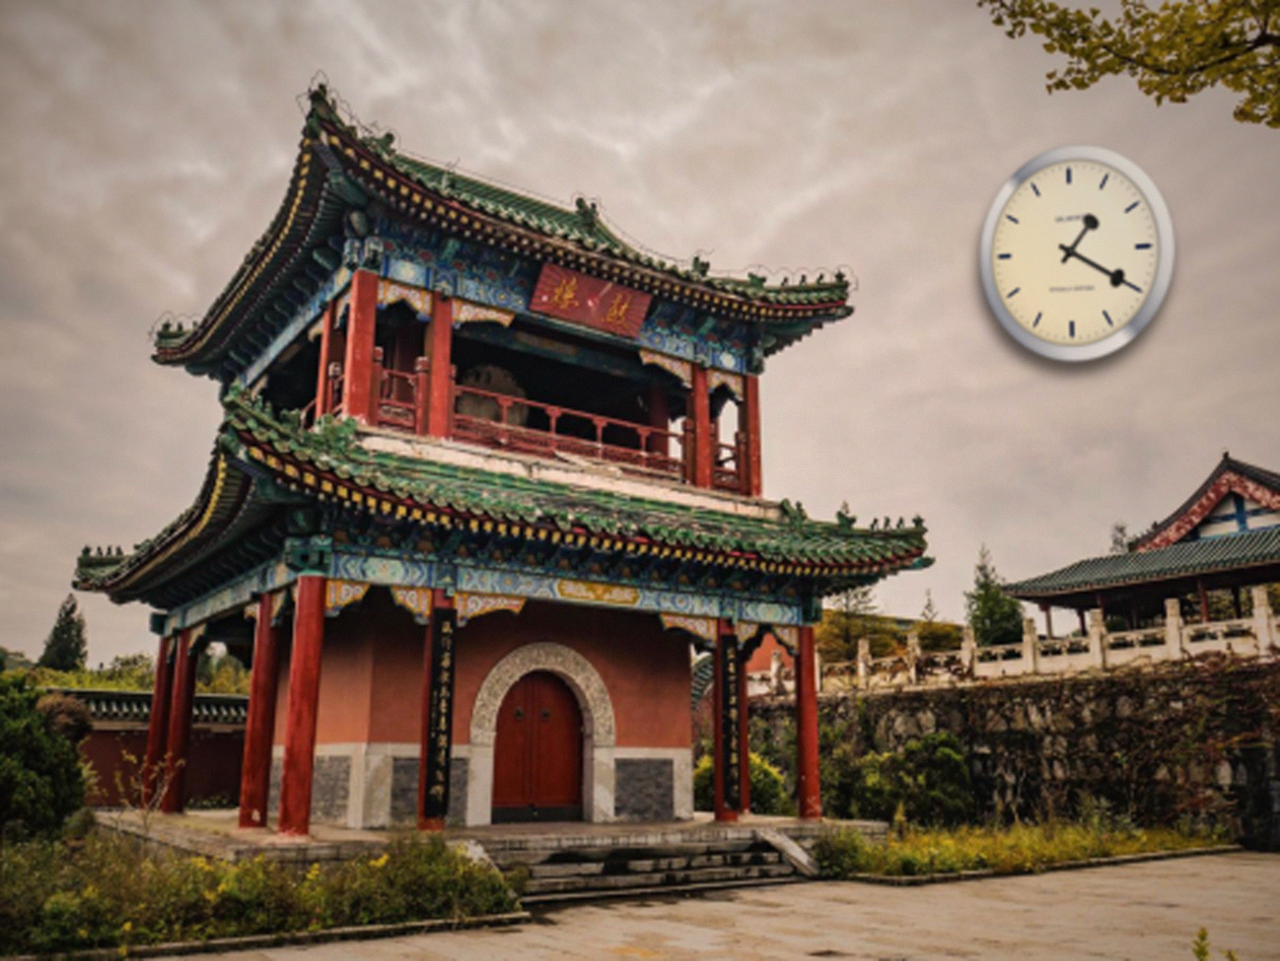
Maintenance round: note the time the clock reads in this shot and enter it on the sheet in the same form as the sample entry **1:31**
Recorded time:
**1:20**
